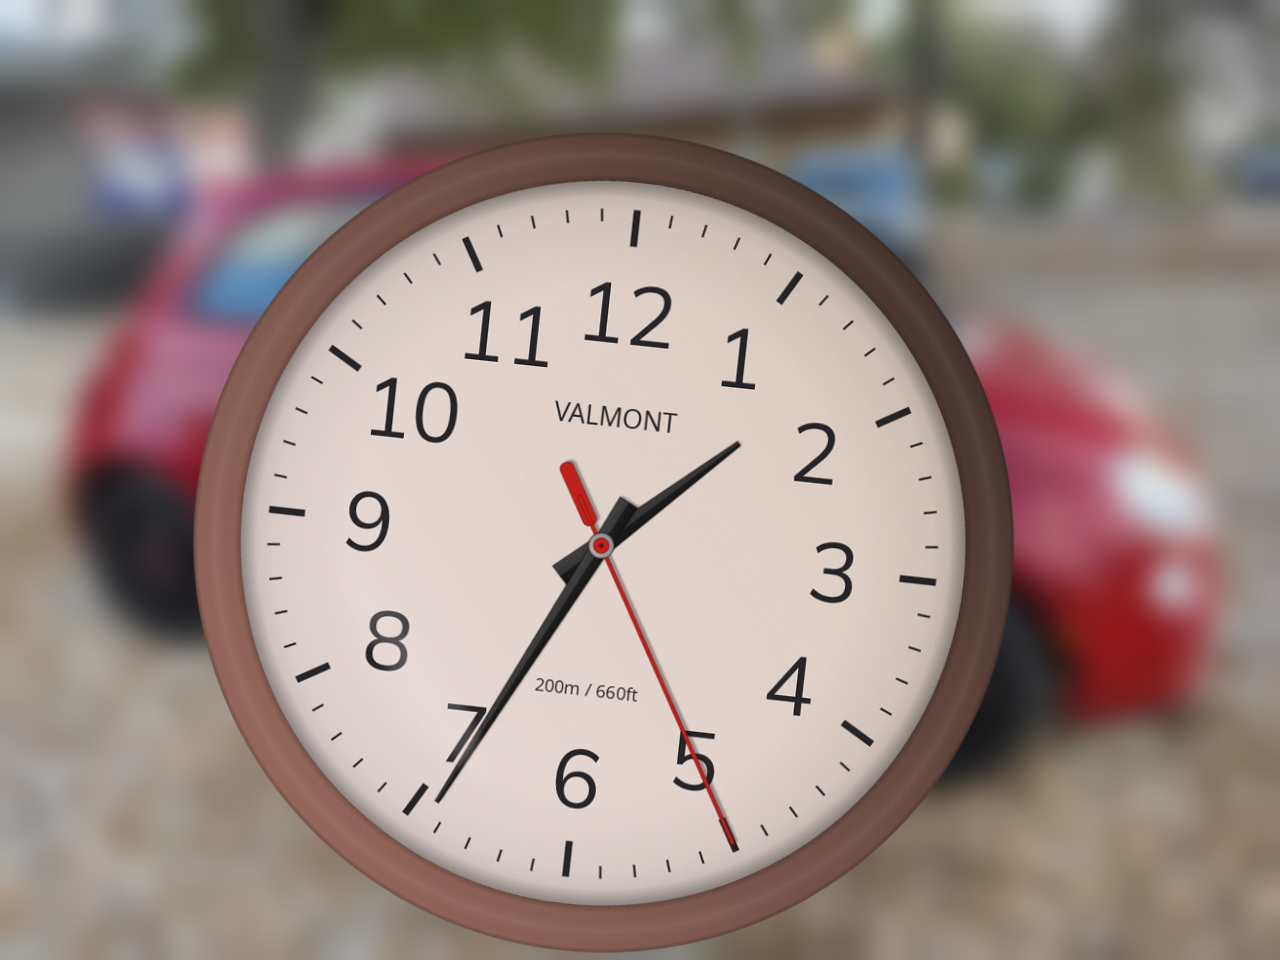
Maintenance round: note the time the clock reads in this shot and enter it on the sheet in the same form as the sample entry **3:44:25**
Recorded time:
**1:34:25**
